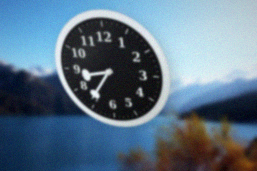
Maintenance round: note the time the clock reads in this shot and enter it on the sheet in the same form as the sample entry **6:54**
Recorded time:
**8:36**
